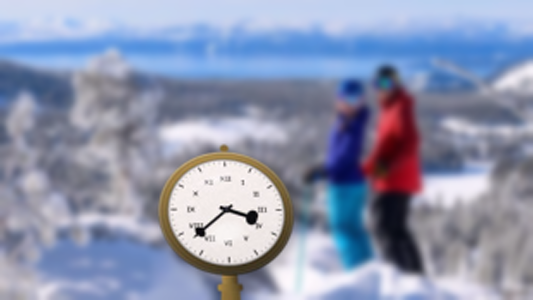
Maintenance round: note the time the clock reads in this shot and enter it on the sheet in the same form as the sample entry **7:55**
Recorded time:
**3:38**
